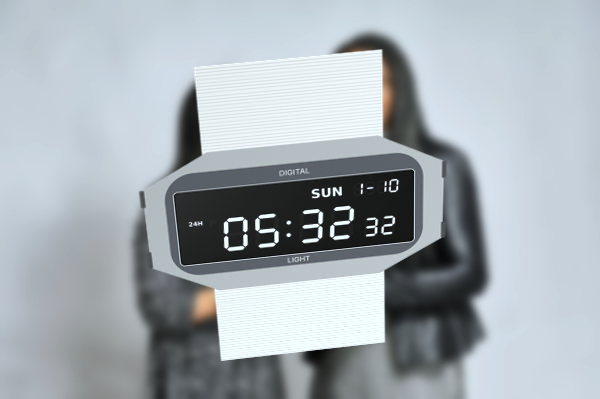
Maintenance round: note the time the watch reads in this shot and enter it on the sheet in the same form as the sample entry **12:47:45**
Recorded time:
**5:32:32**
